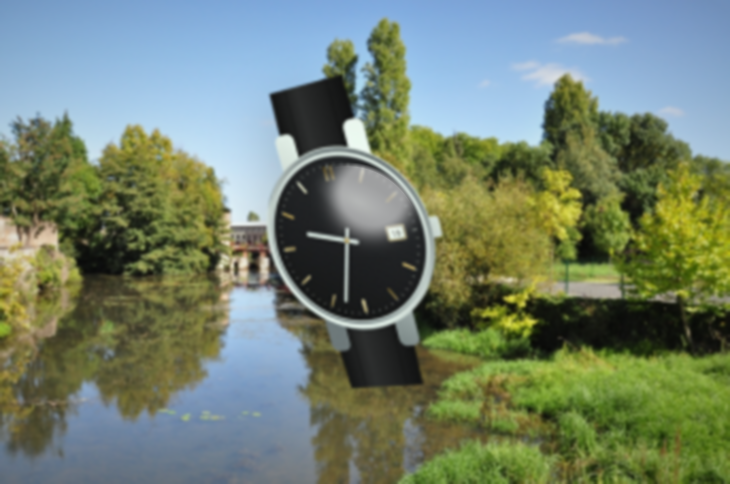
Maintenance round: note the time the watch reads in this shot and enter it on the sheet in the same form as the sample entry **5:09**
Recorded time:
**9:33**
